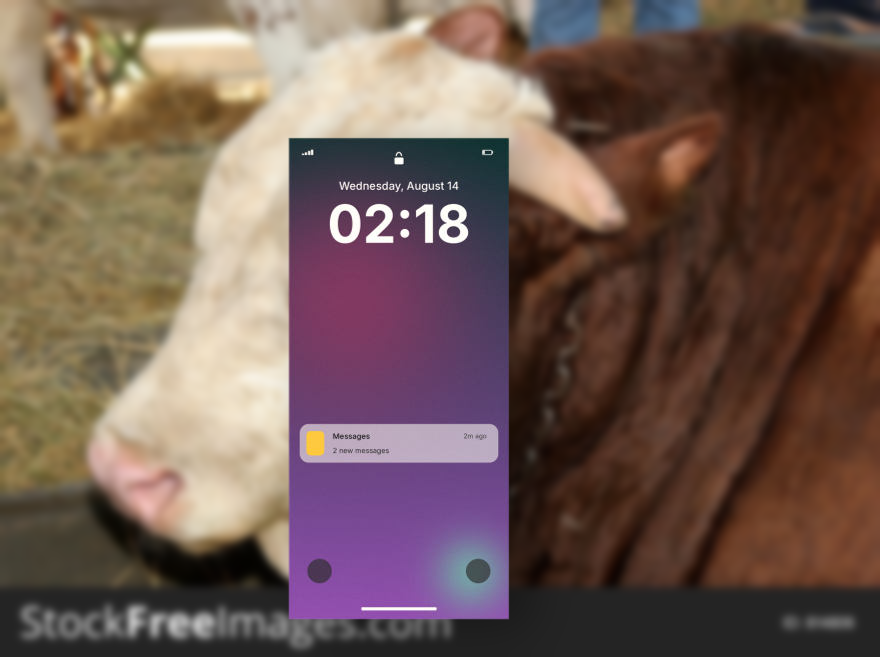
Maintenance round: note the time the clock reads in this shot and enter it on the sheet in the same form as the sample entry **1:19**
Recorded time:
**2:18**
